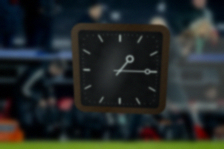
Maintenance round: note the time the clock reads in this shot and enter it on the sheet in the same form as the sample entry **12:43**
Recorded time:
**1:15**
